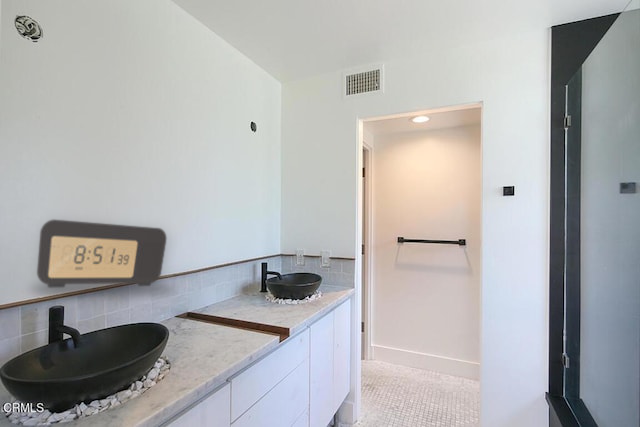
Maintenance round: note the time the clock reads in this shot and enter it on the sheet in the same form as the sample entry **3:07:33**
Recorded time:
**8:51:39**
